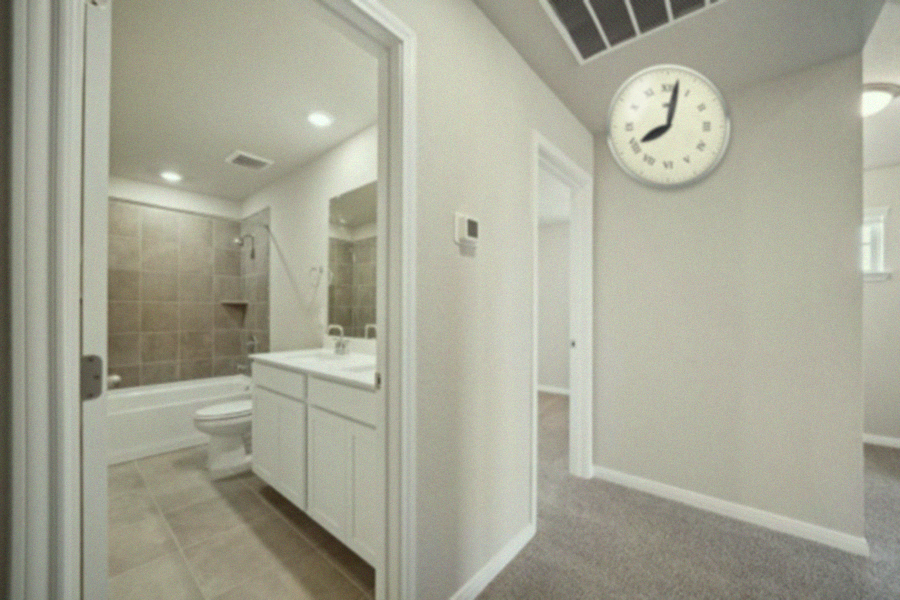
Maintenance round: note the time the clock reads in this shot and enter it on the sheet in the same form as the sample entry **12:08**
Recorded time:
**8:02**
